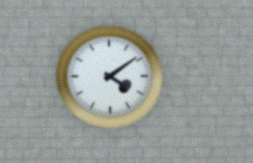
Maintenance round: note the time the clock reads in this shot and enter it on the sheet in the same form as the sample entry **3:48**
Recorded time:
**4:09**
